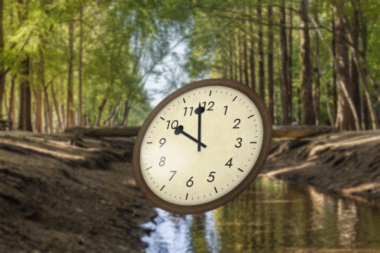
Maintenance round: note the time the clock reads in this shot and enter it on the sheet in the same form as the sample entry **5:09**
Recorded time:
**9:58**
